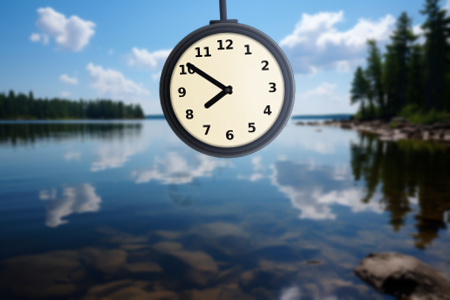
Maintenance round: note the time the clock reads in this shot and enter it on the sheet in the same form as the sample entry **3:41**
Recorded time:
**7:51**
